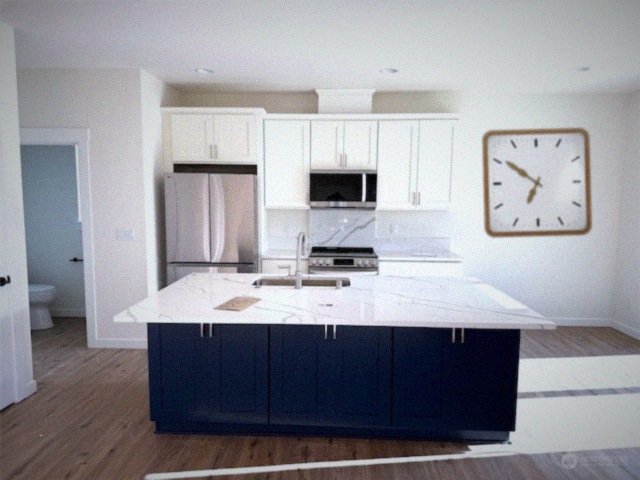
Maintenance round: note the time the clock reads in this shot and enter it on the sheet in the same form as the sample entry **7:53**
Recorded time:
**6:51**
